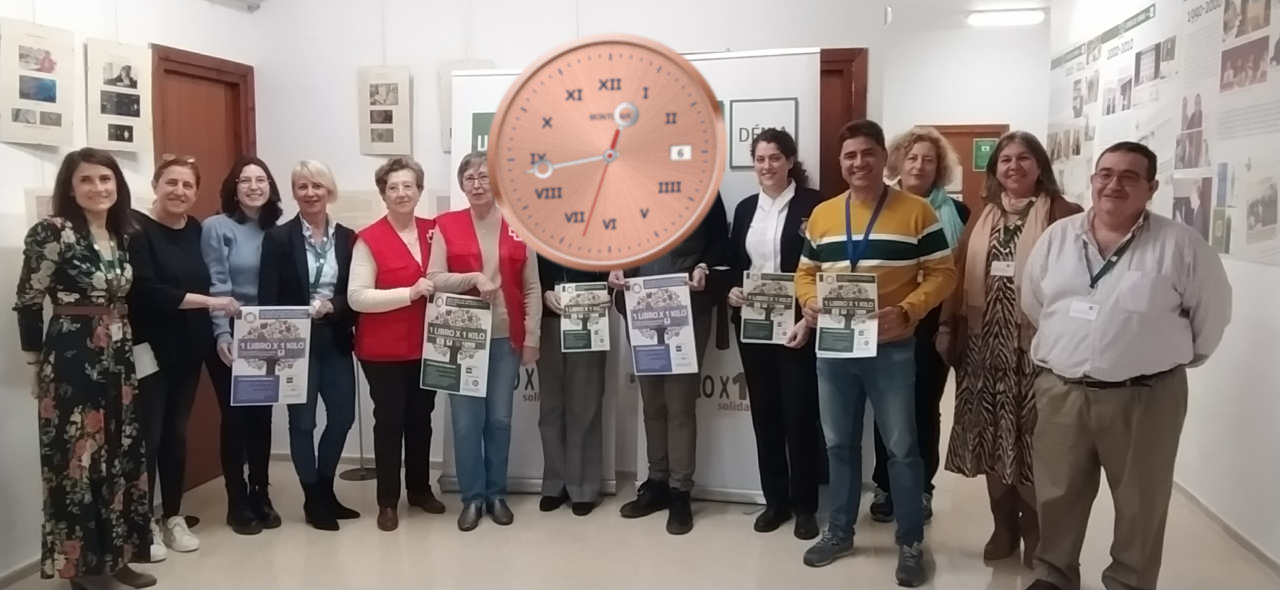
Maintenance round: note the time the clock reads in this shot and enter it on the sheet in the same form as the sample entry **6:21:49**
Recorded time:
**12:43:33**
